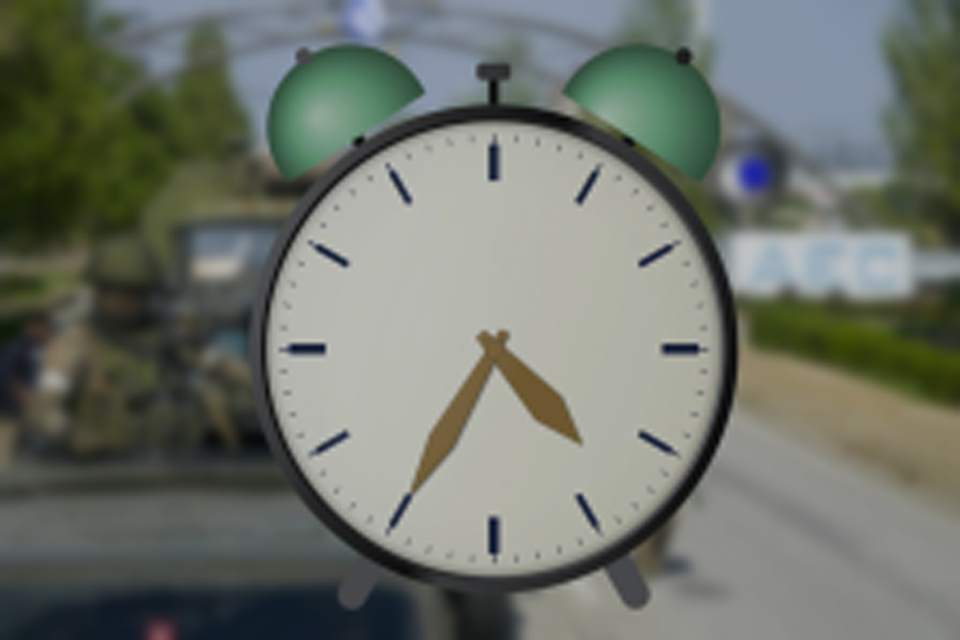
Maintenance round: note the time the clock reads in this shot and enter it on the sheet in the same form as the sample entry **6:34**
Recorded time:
**4:35**
